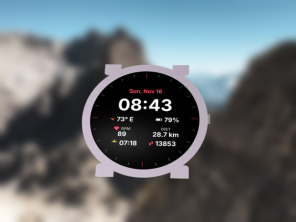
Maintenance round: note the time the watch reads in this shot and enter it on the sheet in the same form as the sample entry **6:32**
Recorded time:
**8:43**
